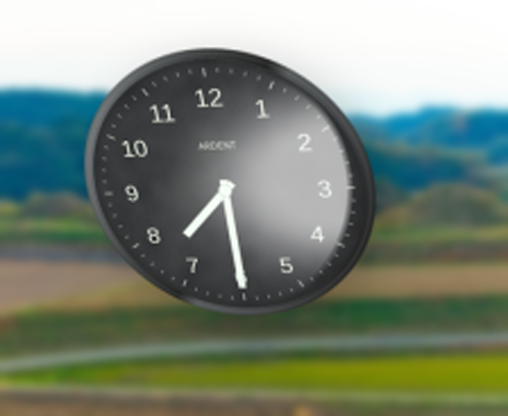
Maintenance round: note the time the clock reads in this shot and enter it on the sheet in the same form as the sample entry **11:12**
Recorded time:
**7:30**
